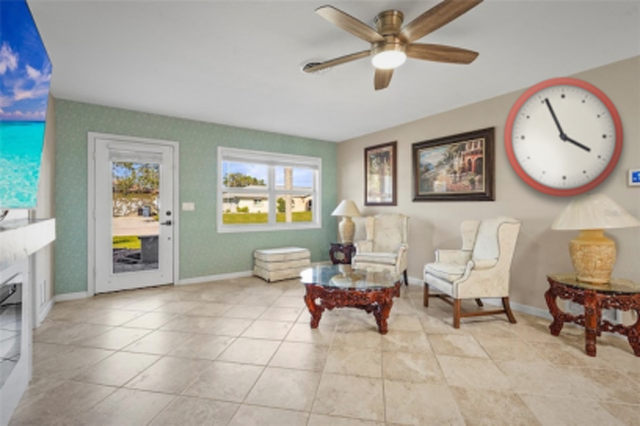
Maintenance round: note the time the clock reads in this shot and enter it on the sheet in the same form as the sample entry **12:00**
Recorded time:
**3:56**
